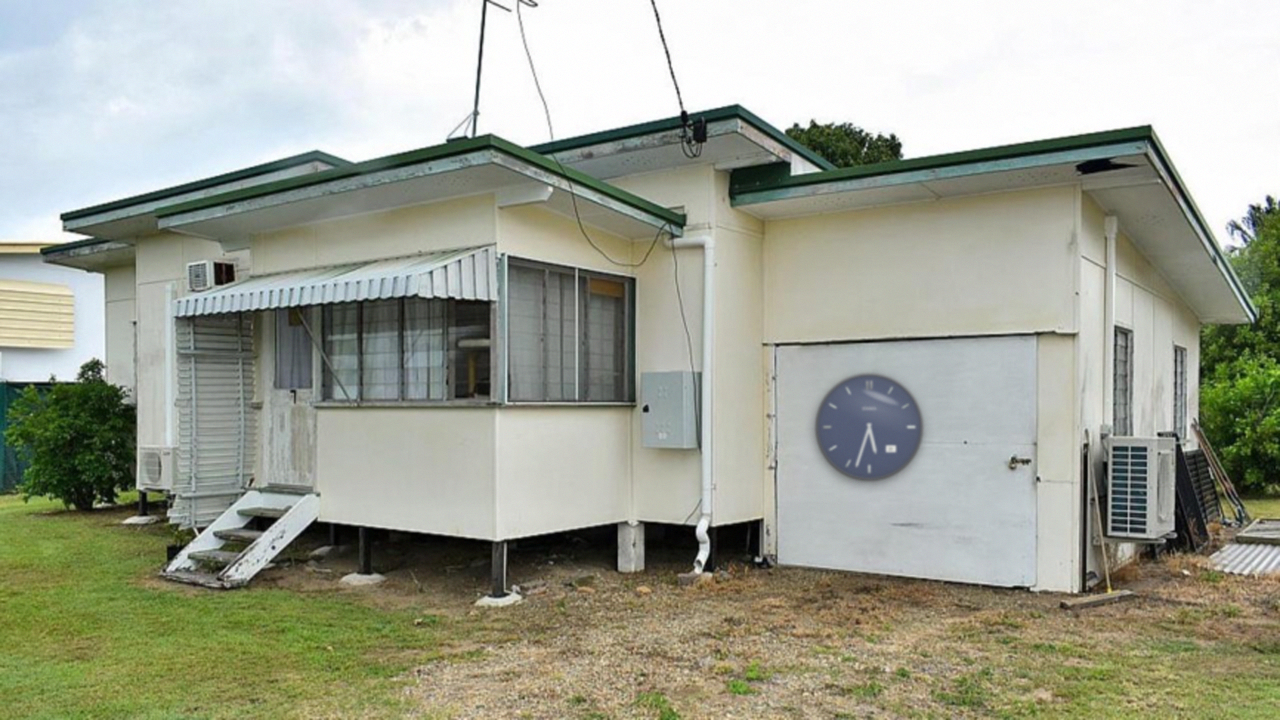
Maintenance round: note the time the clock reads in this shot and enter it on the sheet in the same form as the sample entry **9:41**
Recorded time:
**5:33**
